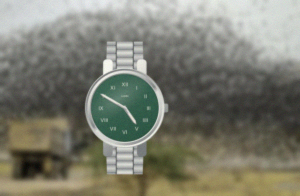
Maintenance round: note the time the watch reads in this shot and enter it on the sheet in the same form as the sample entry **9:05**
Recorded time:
**4:50**
